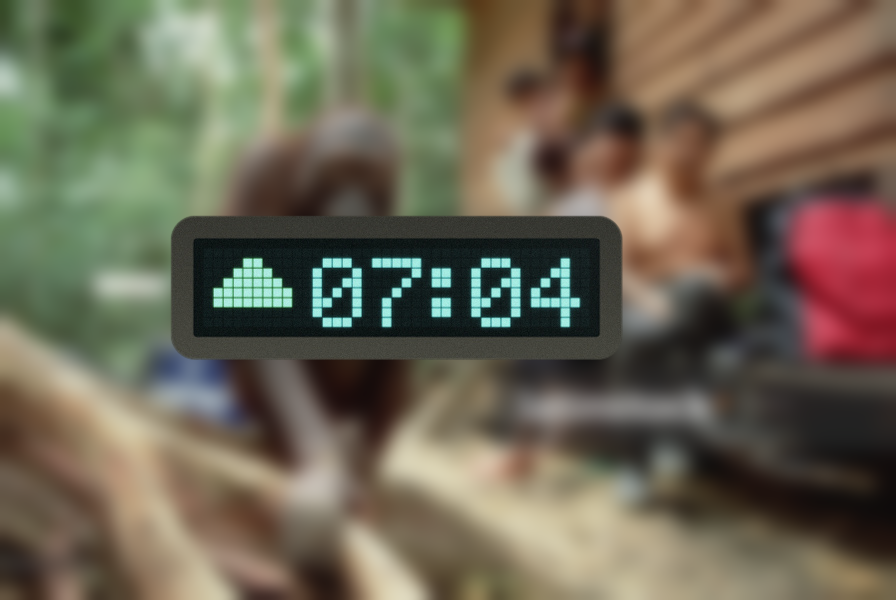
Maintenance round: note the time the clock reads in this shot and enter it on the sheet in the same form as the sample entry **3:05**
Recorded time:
**7:04**
